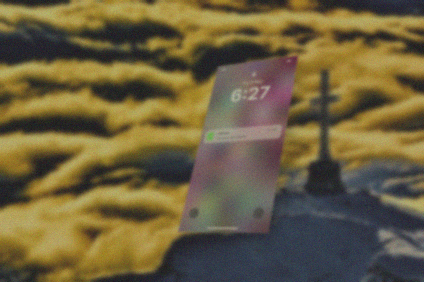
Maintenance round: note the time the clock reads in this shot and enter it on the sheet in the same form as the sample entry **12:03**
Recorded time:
**6:27**
